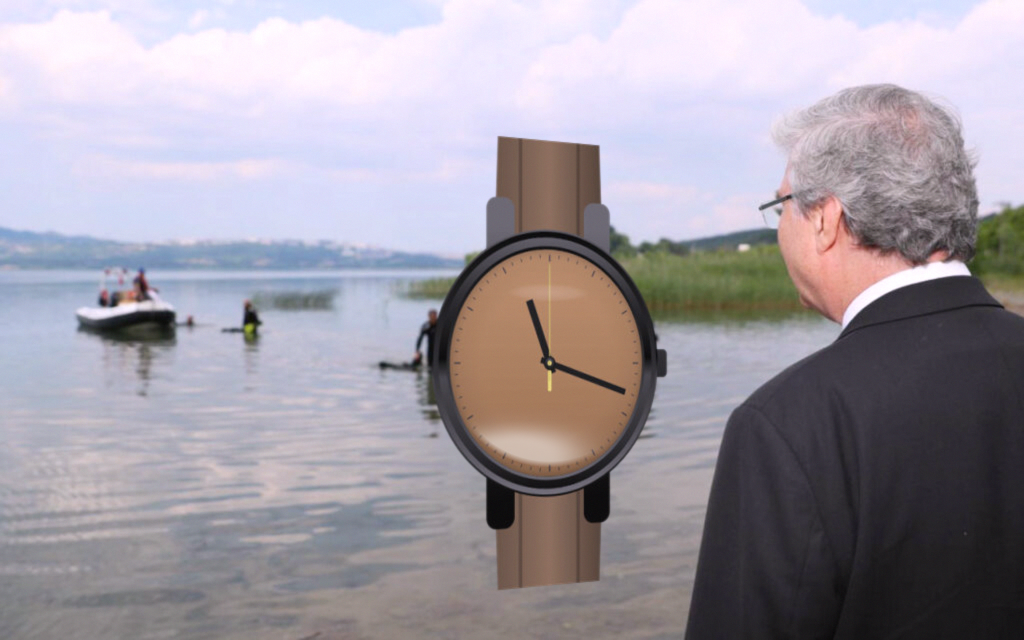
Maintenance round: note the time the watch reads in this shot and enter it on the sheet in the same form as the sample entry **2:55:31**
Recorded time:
**11:18:00**
